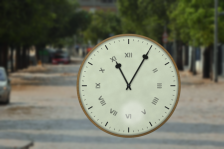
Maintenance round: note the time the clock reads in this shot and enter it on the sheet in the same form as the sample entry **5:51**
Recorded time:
**11:05**
